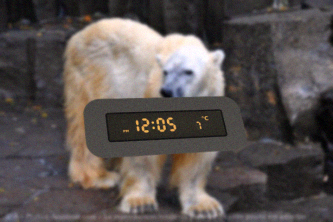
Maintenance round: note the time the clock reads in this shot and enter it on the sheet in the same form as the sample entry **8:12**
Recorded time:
**12:05**
